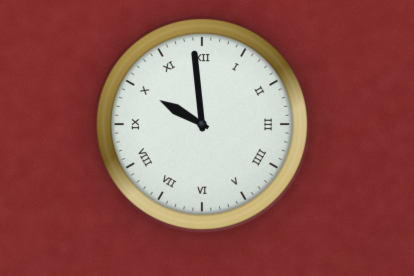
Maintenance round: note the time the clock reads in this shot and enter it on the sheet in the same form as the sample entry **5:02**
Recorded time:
**9:59**
